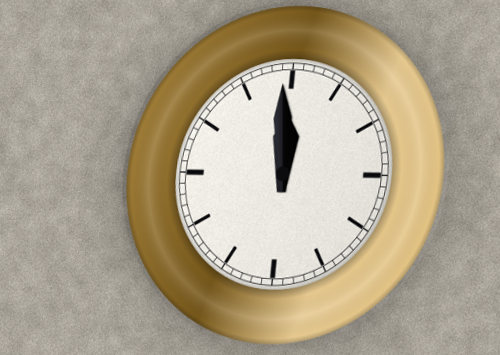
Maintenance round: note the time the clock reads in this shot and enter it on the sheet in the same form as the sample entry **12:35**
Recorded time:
**11:59**
